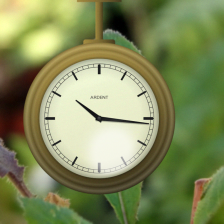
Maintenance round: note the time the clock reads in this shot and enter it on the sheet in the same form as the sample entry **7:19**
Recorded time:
**10:16**
